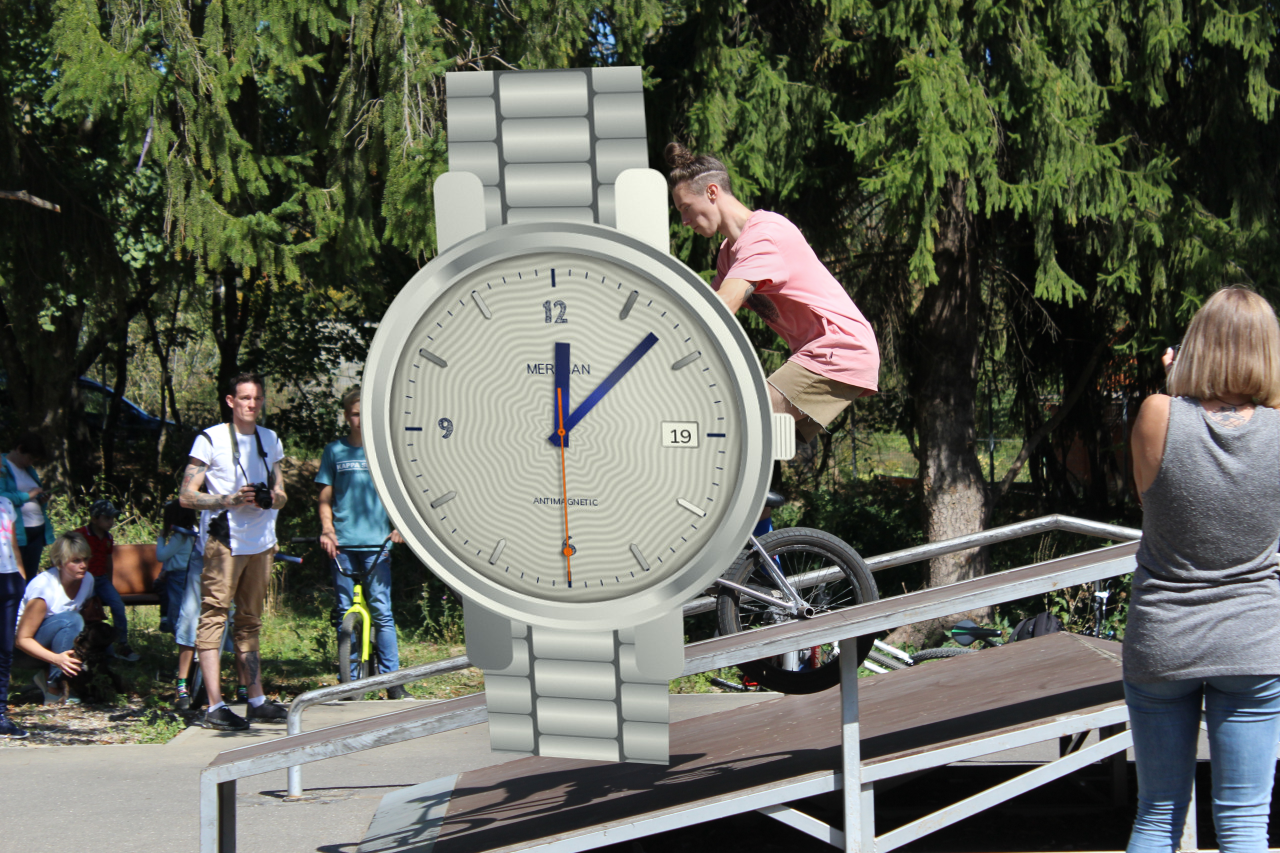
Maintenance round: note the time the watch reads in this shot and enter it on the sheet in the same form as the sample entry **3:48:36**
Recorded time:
**12:07:30**
